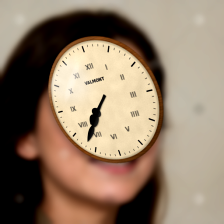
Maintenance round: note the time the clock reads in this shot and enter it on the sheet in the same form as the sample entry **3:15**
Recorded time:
**7:37**
